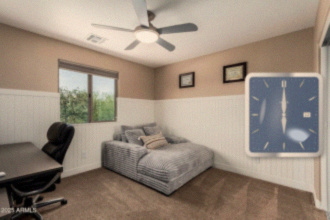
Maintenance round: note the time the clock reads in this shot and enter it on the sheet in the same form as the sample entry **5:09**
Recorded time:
**6:00**
